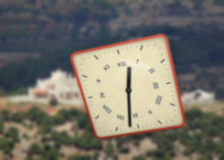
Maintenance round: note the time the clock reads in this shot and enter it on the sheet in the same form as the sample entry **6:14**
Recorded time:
**12:32**
